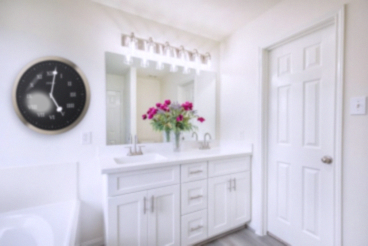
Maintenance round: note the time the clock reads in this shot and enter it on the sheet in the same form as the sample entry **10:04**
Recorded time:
**5:02**
